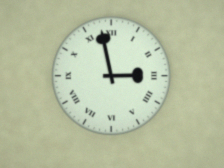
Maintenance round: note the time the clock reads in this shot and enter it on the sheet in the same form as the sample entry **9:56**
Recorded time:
**2:58**
